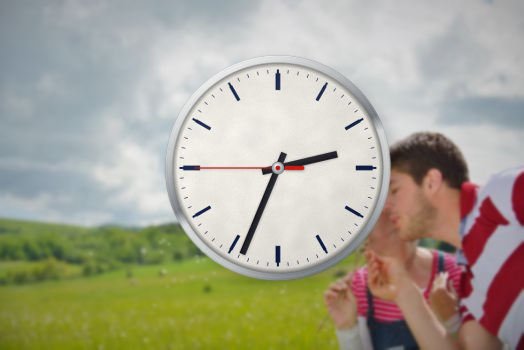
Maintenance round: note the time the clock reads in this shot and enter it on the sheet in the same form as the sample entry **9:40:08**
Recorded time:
**2:33:45**
